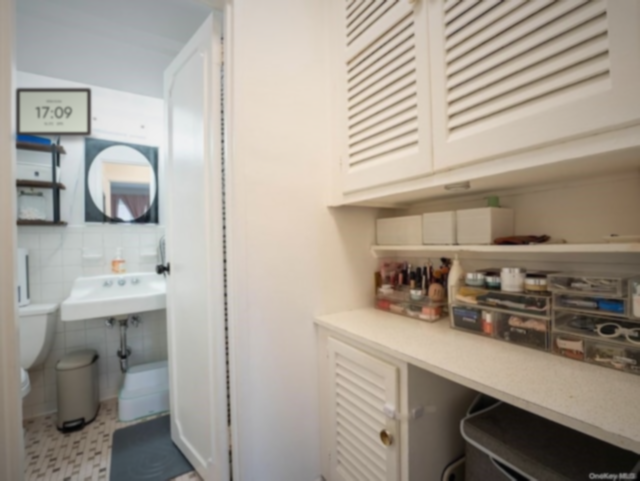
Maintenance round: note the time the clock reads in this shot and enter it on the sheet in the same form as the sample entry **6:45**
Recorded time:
**17:09**
